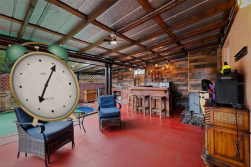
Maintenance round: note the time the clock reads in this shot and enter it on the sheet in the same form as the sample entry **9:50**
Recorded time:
**7:06**
